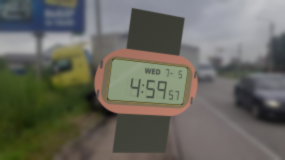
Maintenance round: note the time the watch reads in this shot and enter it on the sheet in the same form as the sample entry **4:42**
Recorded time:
**4:59**
